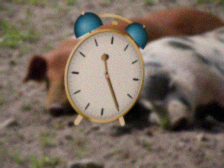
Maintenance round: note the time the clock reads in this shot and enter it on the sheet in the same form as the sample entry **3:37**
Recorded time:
**11:25**
